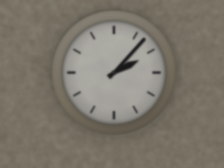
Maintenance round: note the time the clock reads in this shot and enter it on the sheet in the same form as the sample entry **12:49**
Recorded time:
**2:07**
